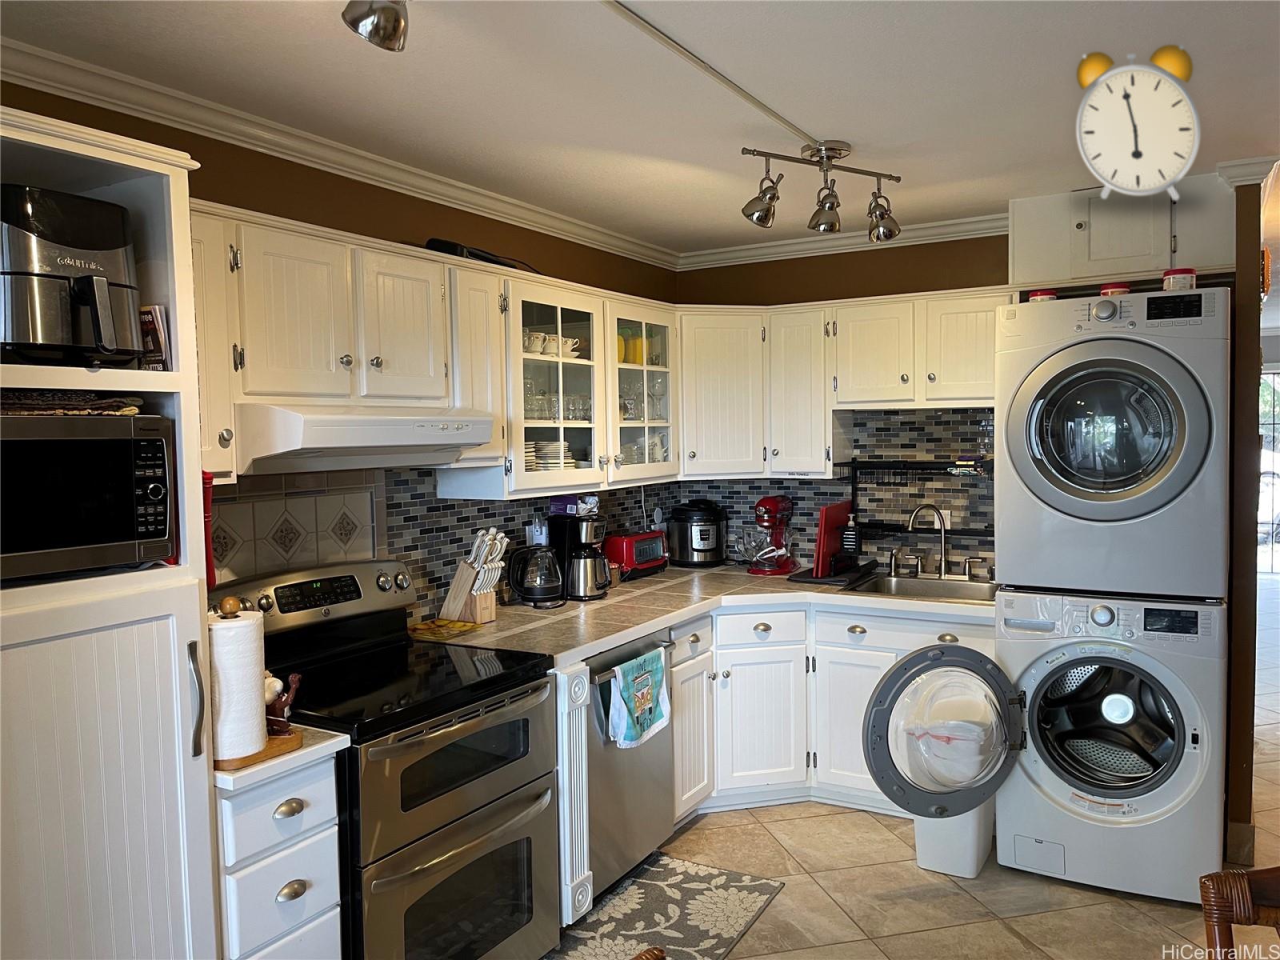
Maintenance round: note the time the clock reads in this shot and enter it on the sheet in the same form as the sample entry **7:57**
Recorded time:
**5:58**
